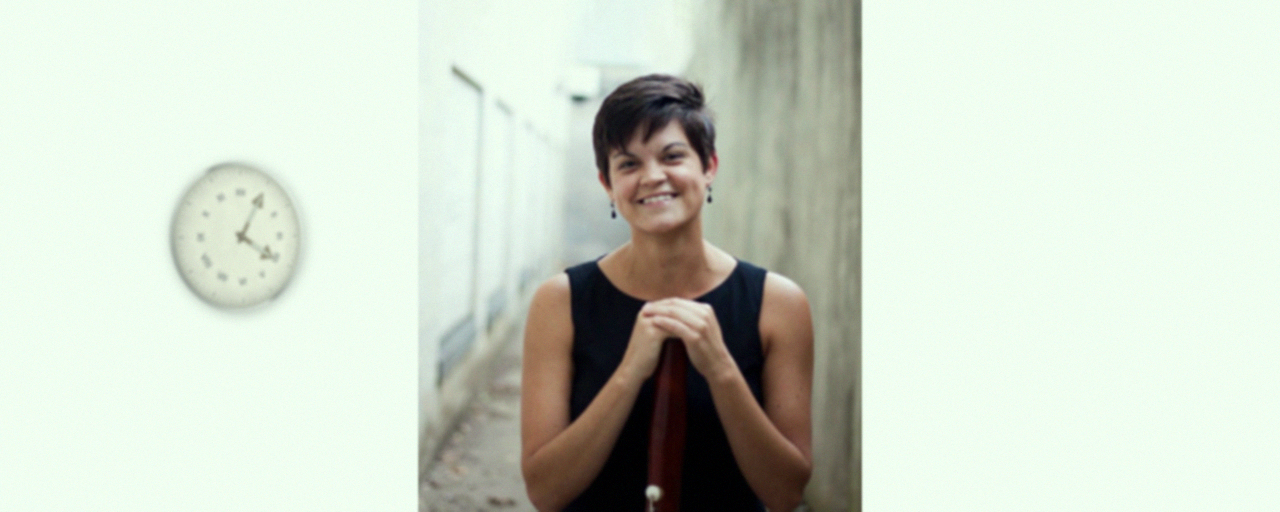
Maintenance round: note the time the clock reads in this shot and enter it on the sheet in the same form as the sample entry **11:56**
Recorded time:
**4:05**
